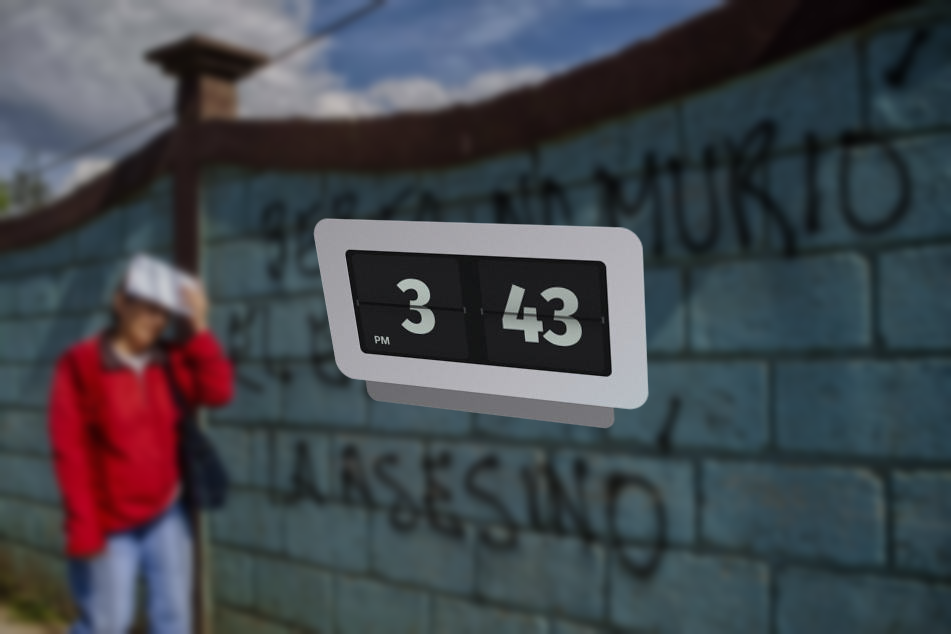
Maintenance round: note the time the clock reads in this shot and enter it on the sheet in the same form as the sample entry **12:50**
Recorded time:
**3:43**
